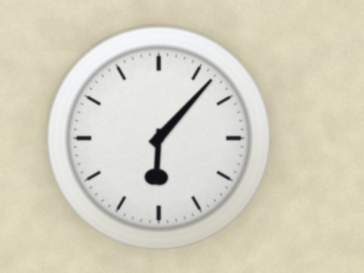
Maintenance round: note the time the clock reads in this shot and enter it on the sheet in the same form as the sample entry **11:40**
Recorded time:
**6:07**
